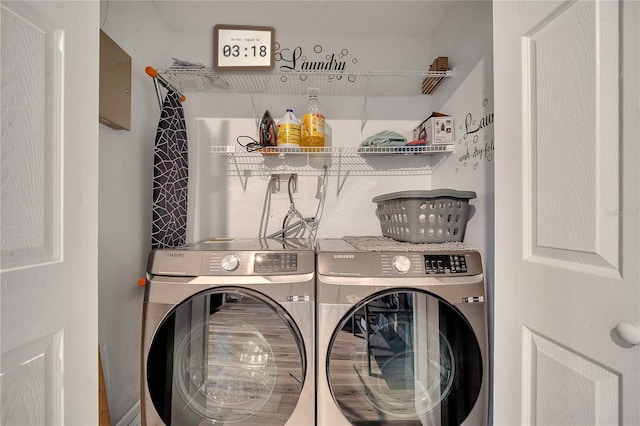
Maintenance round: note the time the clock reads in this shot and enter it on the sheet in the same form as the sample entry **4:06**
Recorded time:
**3:18**
